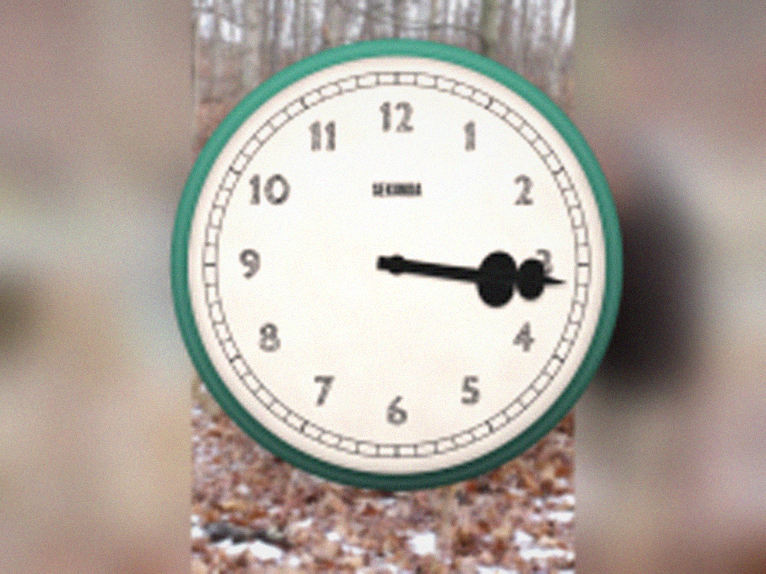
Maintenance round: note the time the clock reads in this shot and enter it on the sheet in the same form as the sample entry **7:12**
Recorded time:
**3:16**
